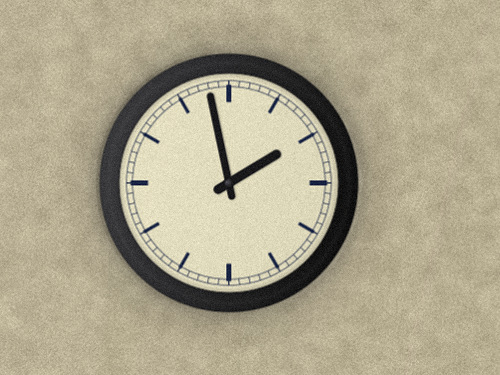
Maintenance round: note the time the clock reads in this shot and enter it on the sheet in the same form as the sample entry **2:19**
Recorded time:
**1:58**
